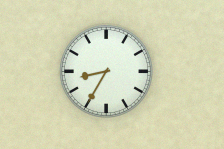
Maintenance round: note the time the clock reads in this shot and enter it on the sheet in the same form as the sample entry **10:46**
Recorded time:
**8:35**
